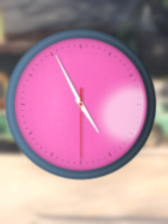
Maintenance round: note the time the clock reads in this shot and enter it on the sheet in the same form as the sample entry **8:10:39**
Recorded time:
**4:55:30**
